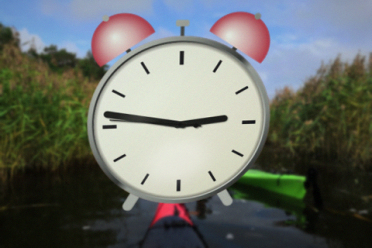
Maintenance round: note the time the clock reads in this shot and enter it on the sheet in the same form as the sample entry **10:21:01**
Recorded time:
**2:46:46**
